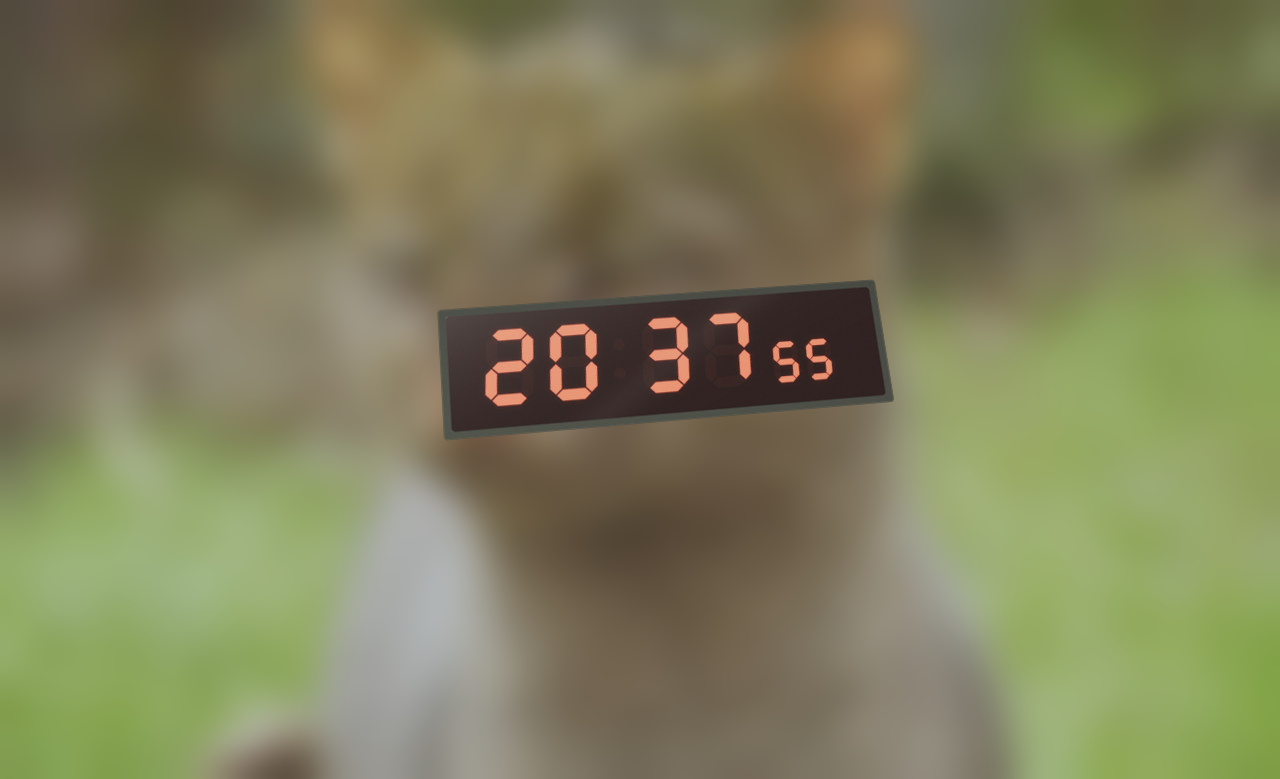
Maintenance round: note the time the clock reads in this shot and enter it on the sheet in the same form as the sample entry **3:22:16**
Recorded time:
**20:37:55**
